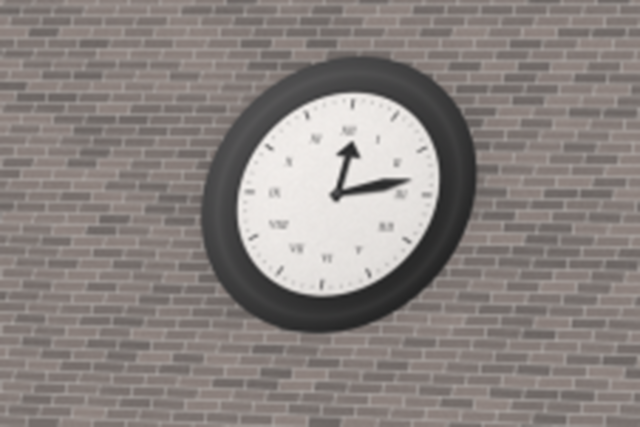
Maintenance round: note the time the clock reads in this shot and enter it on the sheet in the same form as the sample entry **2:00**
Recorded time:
**12:13**
